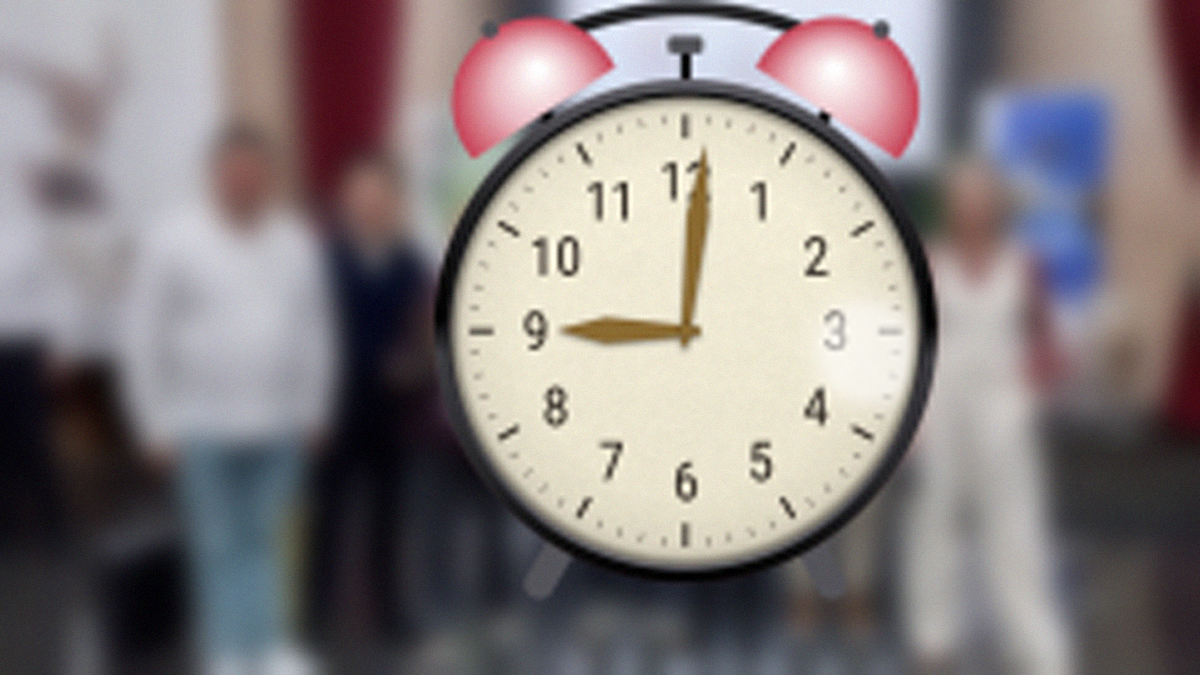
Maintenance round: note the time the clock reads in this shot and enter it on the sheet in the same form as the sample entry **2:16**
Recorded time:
**9:01**
